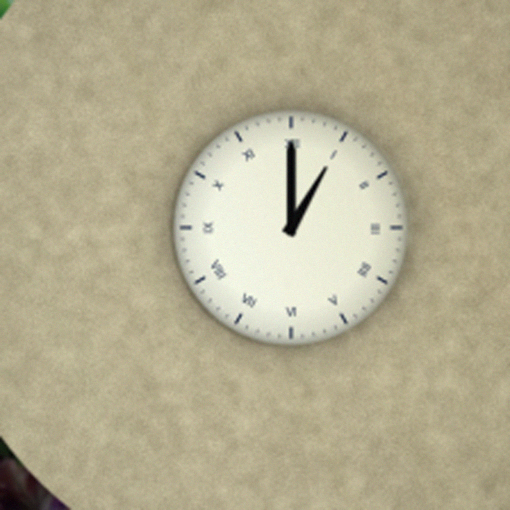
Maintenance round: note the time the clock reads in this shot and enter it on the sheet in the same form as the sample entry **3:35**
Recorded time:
**1:00**
